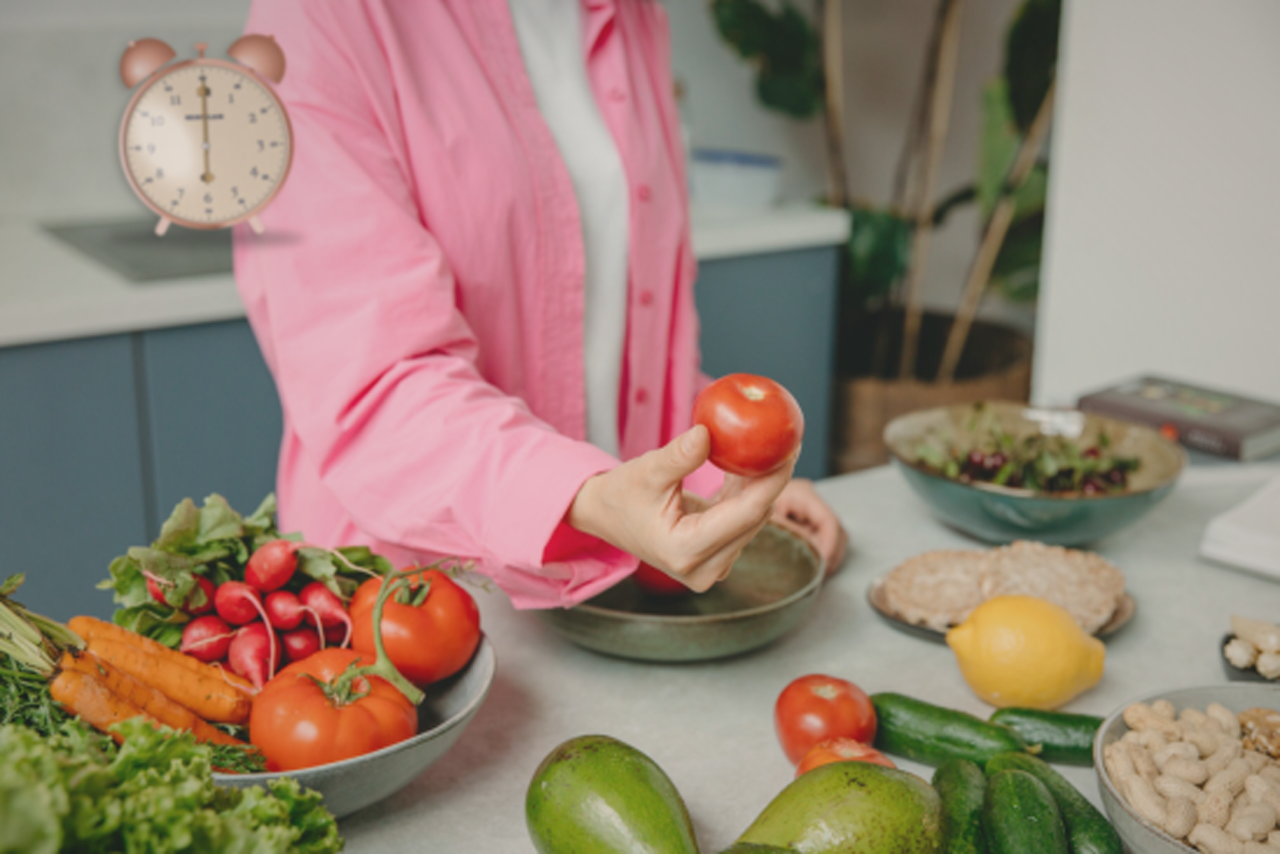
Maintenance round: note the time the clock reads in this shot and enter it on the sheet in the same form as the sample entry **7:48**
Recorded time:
**6:00**
